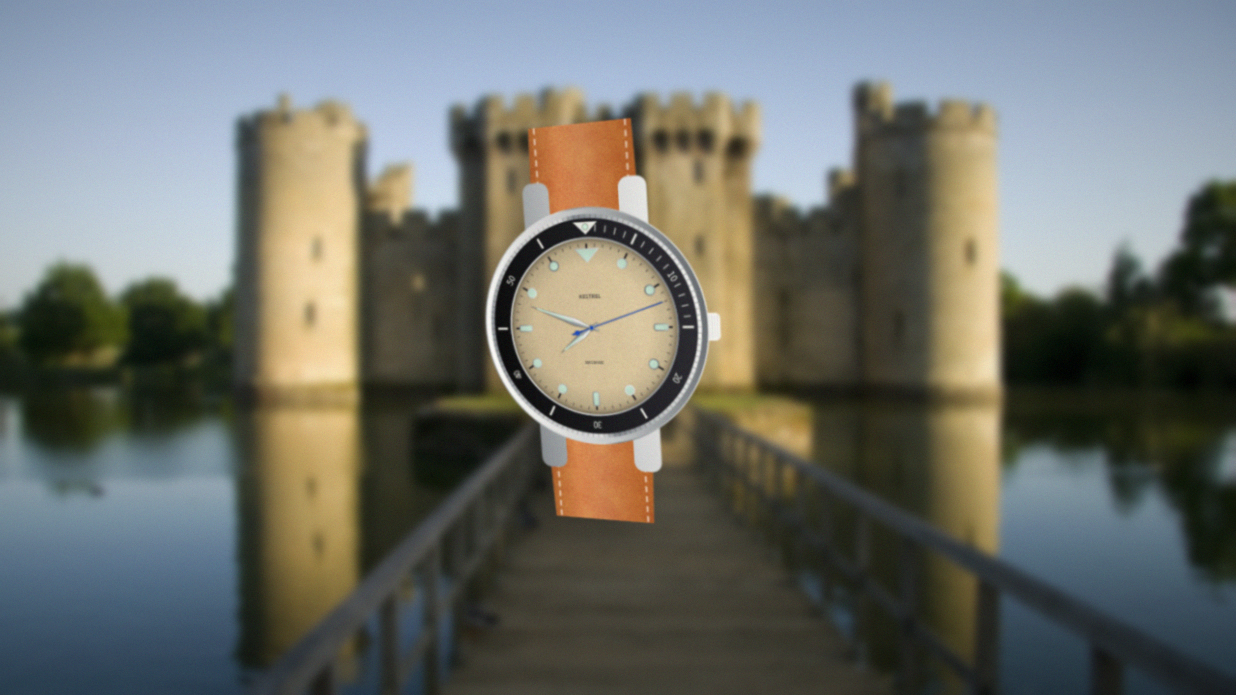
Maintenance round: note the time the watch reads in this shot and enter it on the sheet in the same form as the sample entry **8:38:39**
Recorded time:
**7:48:12**
